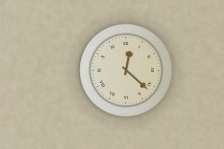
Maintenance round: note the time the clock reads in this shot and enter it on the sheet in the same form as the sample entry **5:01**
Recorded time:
**12:22**
